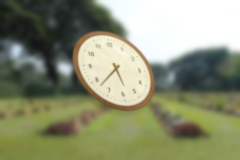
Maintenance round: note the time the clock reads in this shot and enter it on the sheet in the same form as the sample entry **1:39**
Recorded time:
**5:38**
